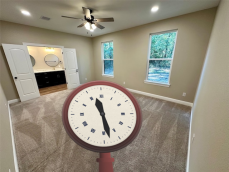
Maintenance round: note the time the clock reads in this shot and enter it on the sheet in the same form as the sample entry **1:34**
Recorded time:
**11:28**
